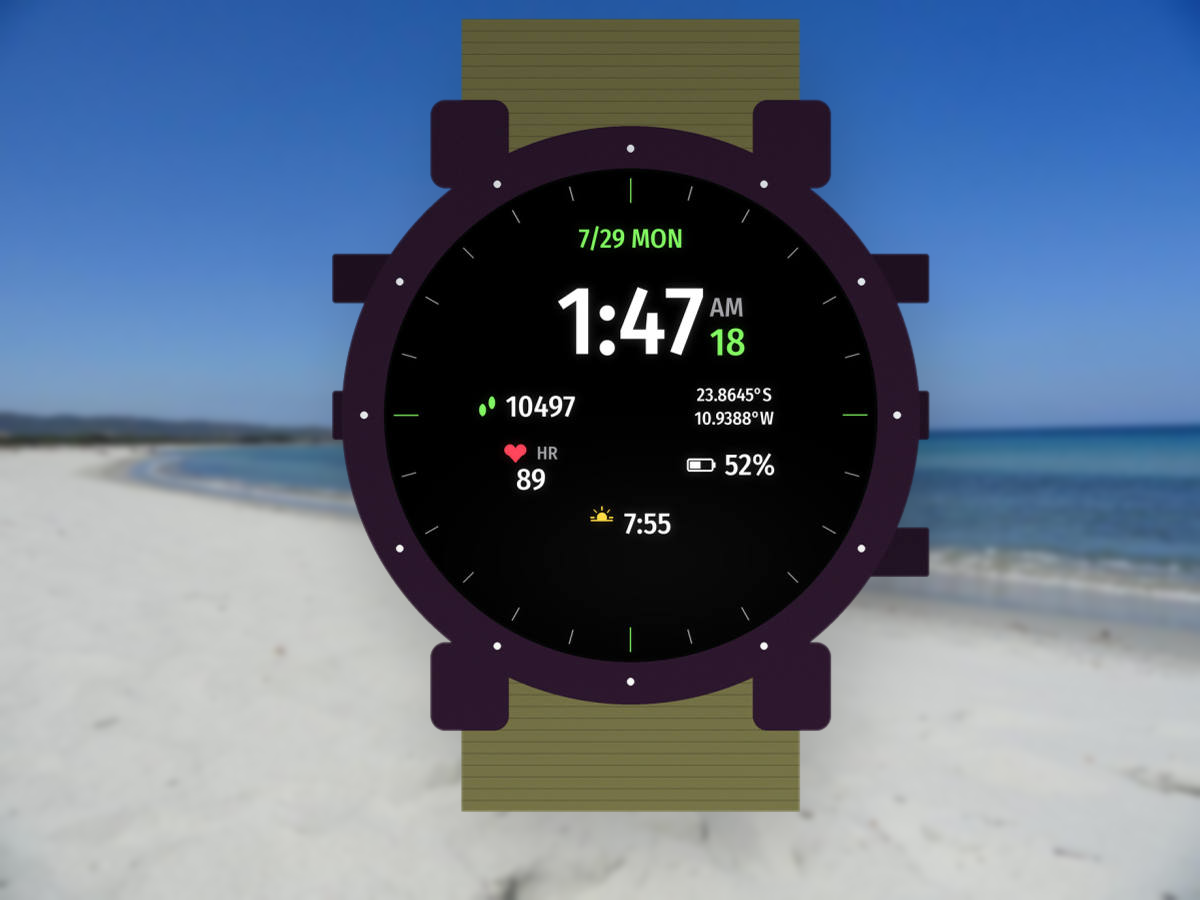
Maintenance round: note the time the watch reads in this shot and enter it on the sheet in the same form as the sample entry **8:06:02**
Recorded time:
**1:47:18**
